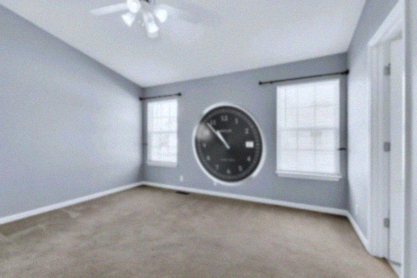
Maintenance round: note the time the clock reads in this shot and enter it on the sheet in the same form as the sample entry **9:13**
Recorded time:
**10:53**
